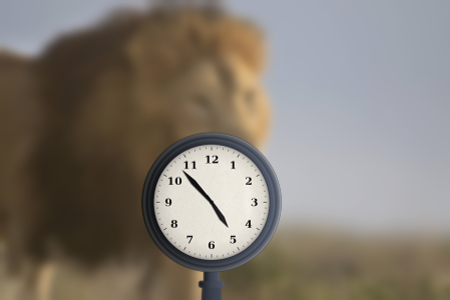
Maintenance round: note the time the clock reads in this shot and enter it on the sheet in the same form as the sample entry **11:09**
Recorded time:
**4:53**
